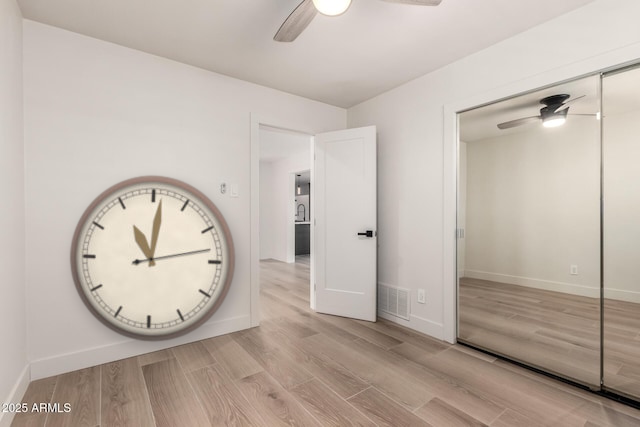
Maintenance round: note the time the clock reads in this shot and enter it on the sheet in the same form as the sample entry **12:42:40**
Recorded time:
**11:01:13**
